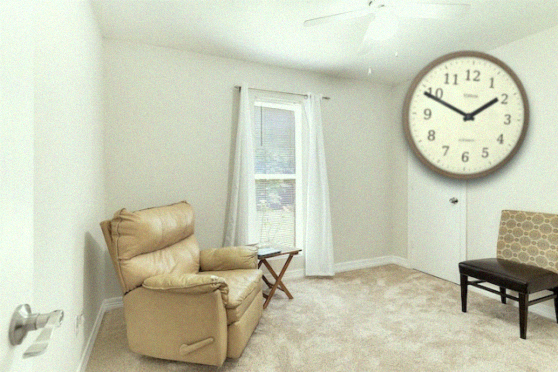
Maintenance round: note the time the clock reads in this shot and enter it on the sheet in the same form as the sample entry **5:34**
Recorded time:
**1:49**
